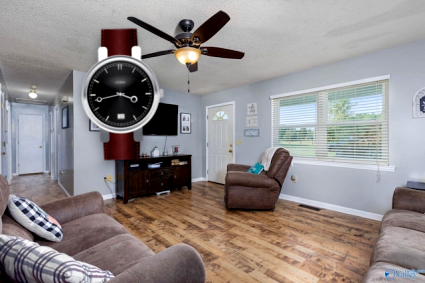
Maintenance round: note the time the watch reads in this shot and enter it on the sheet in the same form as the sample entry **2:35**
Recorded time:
**3:43**
